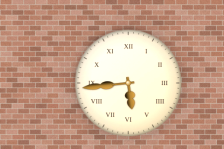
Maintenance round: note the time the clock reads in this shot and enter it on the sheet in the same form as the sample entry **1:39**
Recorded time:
**5:44**
